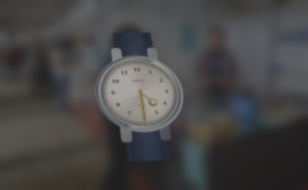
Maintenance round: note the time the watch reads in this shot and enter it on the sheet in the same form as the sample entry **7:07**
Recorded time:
**4:30**
